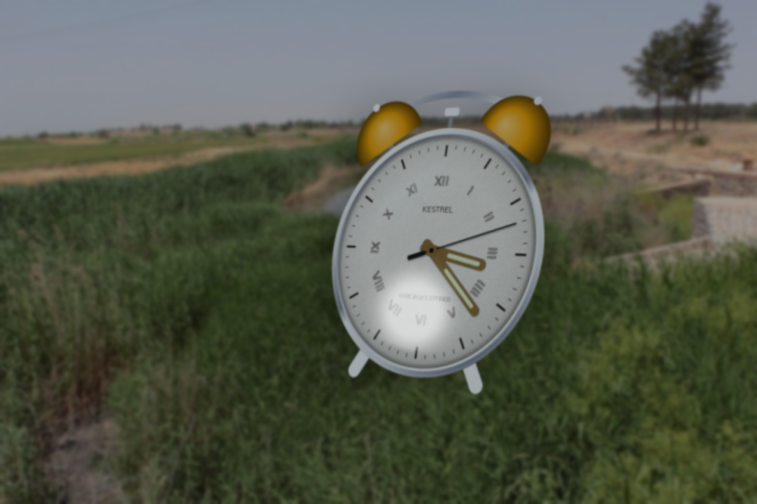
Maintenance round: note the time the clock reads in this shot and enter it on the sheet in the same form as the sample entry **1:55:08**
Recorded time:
**3:22:12**
